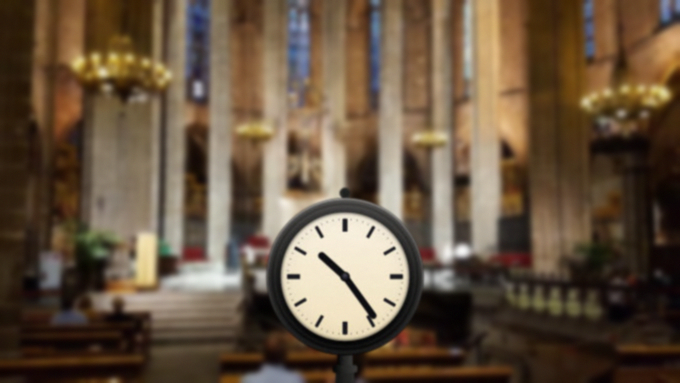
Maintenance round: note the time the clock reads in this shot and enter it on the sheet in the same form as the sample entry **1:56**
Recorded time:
**10:24**
